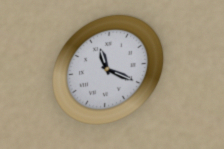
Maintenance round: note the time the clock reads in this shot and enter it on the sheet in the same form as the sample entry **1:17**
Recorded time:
**11:20**
